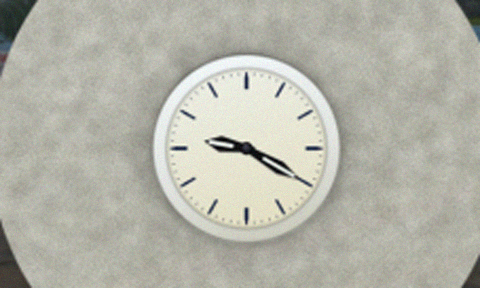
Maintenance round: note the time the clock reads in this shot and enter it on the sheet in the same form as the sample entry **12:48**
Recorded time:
**9:20**
